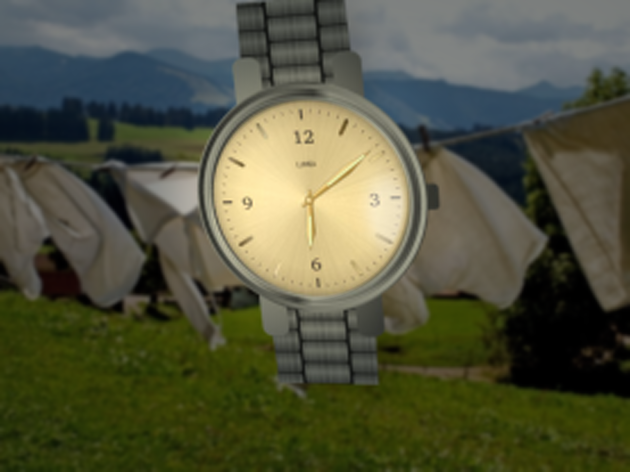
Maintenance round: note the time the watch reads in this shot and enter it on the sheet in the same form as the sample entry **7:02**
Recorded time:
**6:09**
